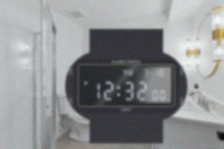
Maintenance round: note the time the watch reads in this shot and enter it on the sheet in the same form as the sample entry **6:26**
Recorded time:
**12:32**
